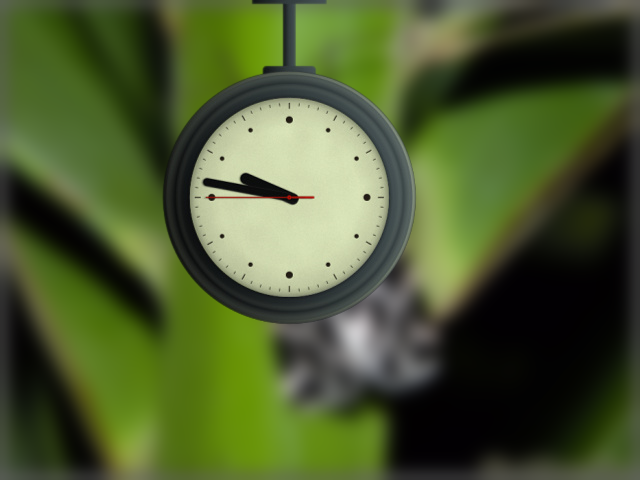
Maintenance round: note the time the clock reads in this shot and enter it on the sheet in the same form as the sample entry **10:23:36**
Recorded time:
**9:46:45**
